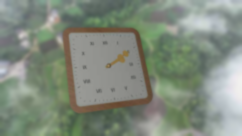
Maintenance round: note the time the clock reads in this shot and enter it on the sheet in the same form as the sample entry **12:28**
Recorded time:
**2:10**
